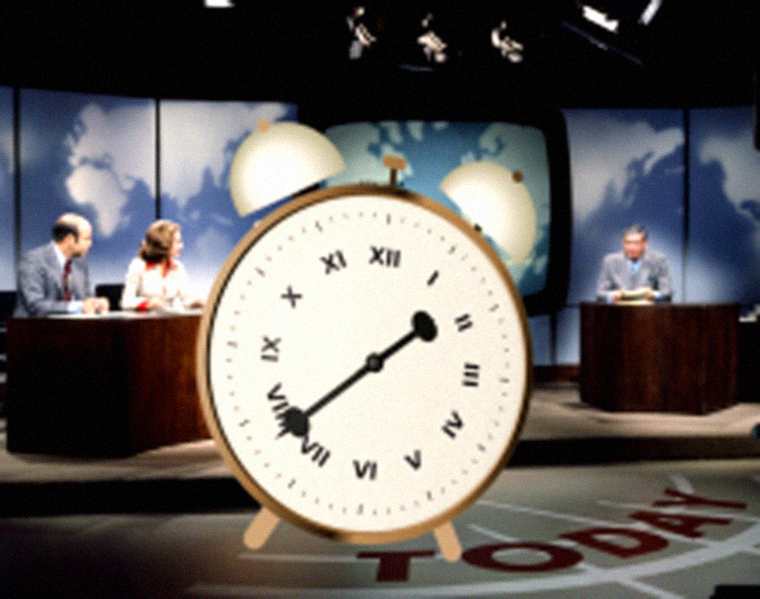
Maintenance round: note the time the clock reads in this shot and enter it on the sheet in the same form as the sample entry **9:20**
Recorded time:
**1:38**
